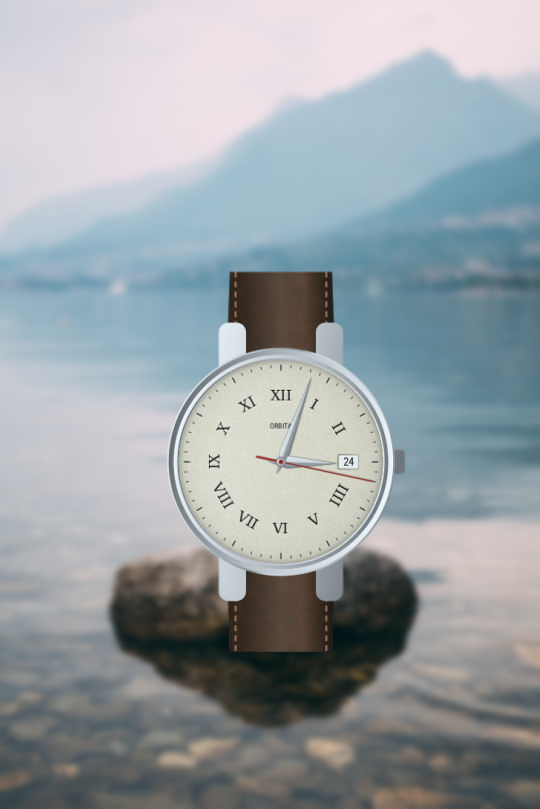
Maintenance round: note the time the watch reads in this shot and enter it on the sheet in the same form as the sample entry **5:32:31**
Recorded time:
**3:03:17**
